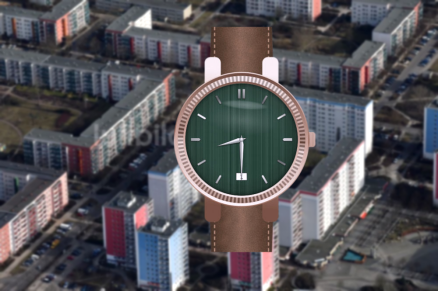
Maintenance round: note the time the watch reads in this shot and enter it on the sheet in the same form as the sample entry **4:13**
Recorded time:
**8:30**
